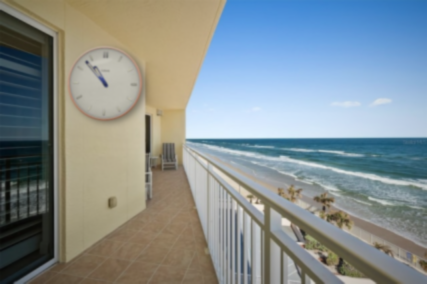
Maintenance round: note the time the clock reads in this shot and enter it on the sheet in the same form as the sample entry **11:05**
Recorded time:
**10:53**
